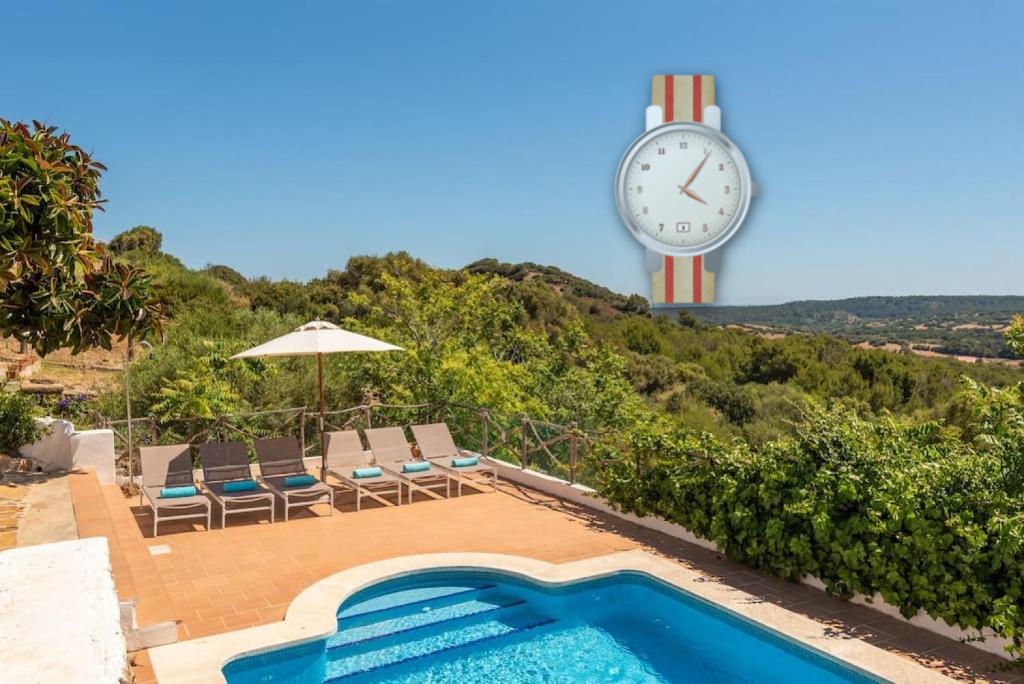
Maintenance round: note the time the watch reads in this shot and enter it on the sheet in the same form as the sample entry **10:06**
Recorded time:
**4:06**
